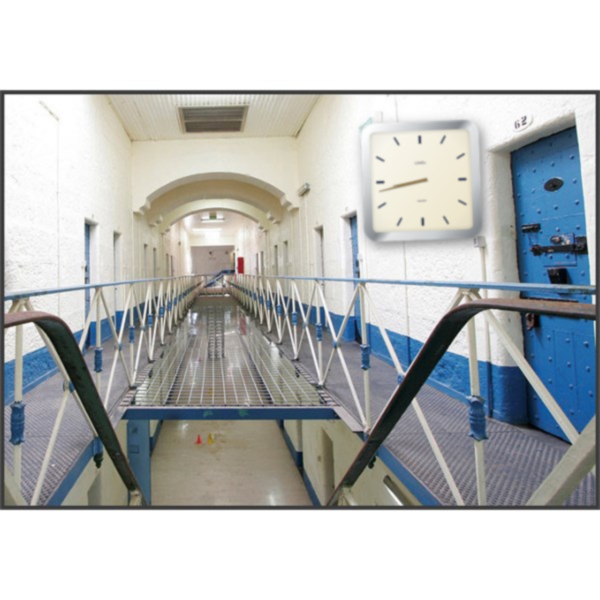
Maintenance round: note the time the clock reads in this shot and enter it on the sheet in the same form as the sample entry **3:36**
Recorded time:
**8:43**
